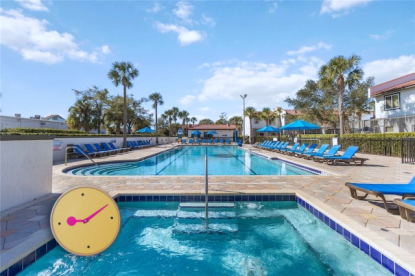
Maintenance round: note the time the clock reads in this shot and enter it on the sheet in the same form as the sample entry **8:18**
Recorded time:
**9:10**
